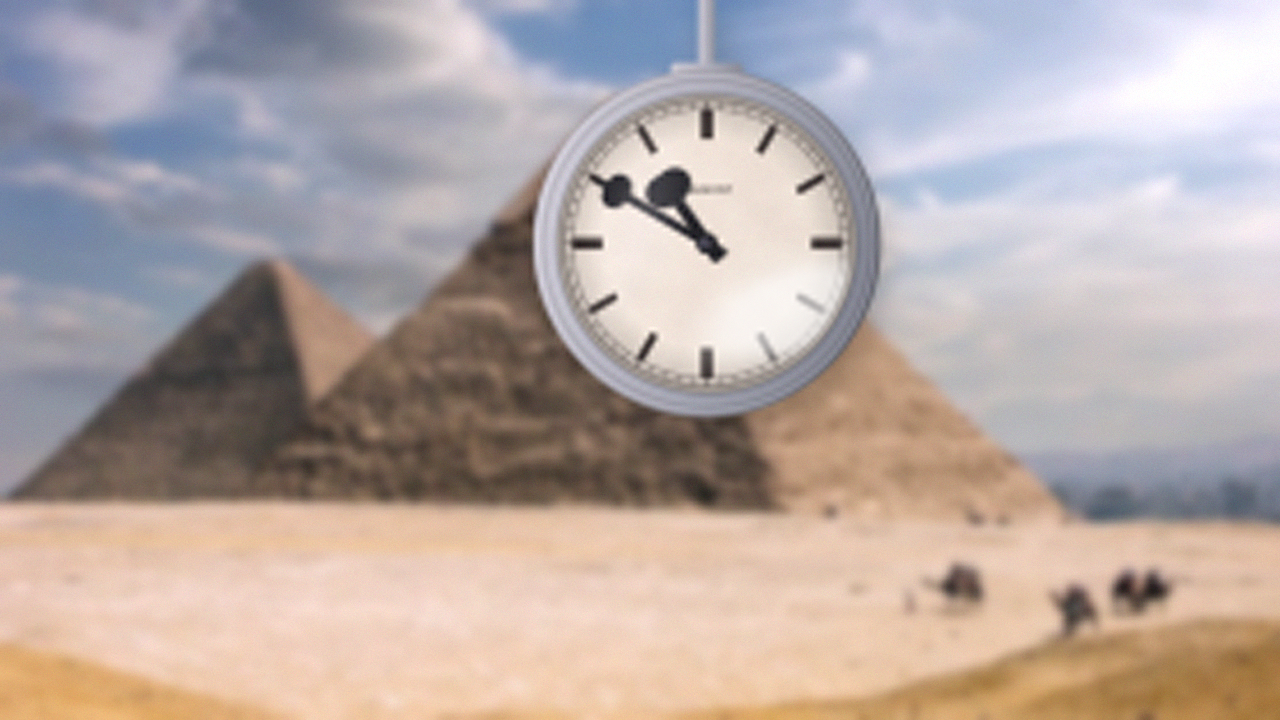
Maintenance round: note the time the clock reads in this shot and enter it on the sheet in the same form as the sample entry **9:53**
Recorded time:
**10:50**
